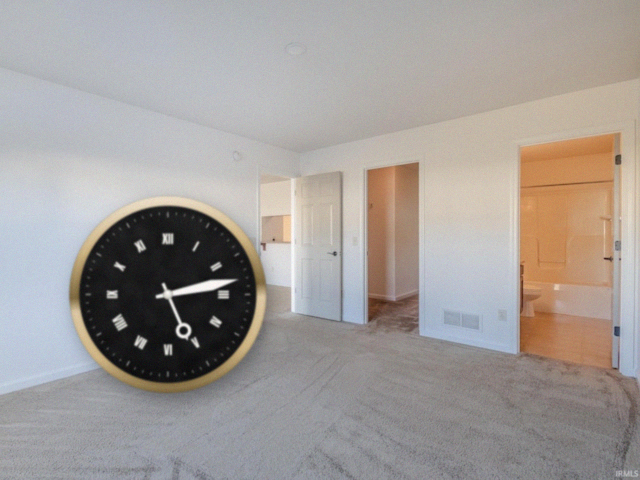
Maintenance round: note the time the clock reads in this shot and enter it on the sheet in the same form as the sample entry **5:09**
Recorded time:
**5:13**
